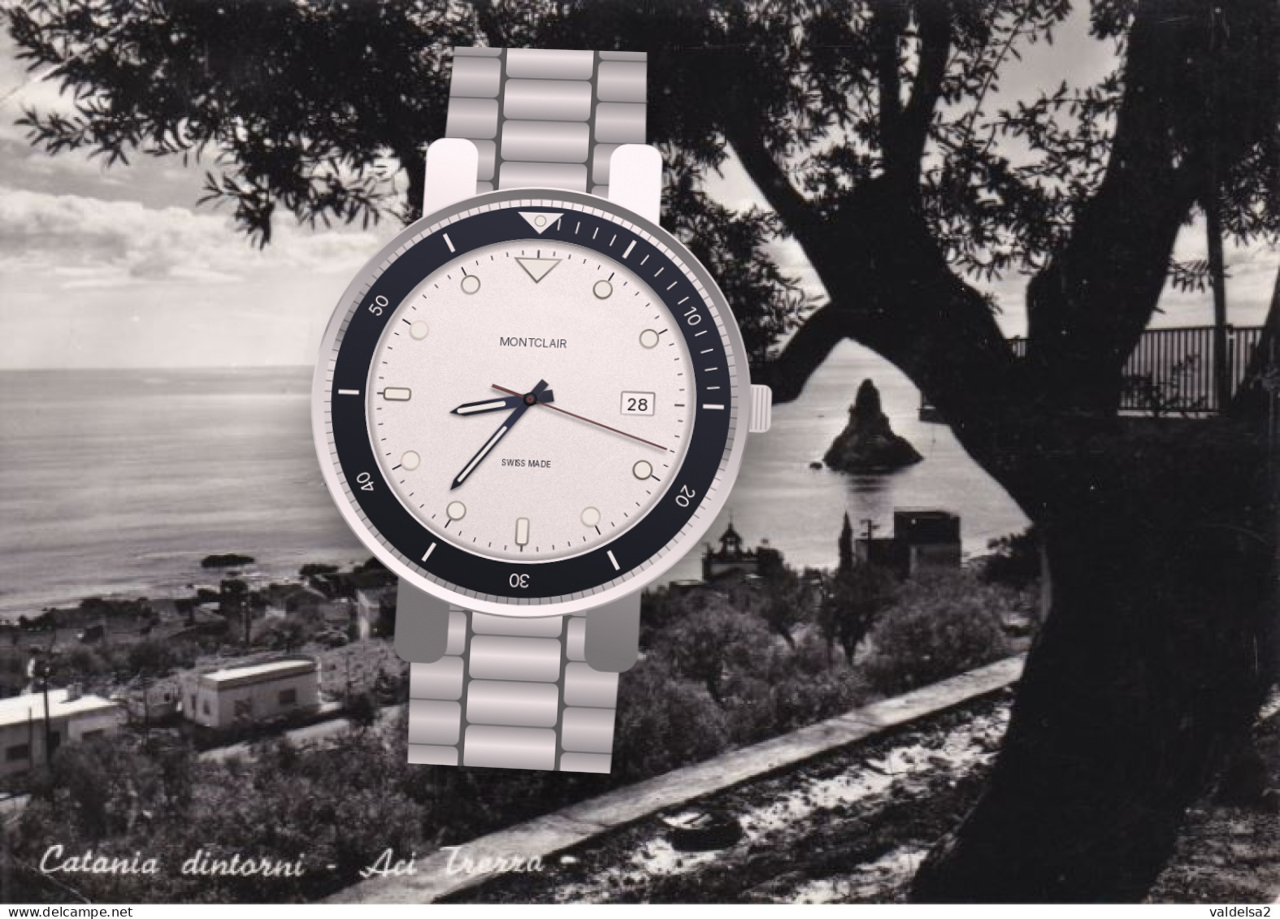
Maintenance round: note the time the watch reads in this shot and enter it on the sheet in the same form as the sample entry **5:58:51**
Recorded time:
**8:36:18**
